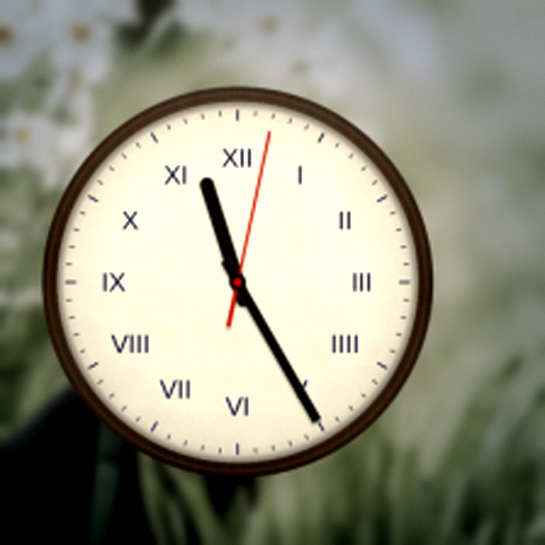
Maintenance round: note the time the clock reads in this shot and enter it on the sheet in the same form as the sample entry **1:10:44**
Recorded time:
**11:25:02**
